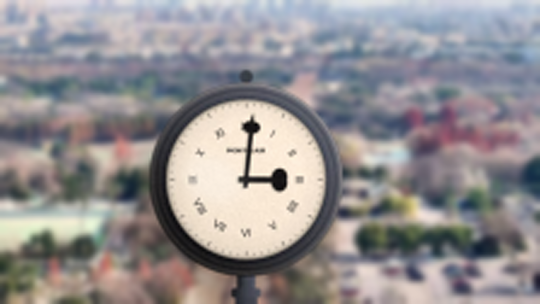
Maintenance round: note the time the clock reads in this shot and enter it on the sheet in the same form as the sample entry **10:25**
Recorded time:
**3:01**
